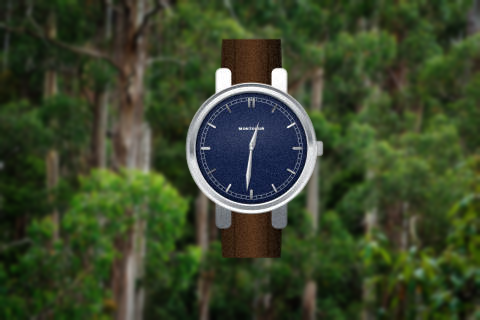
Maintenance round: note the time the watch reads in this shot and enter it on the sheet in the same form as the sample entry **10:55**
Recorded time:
**12:31**
